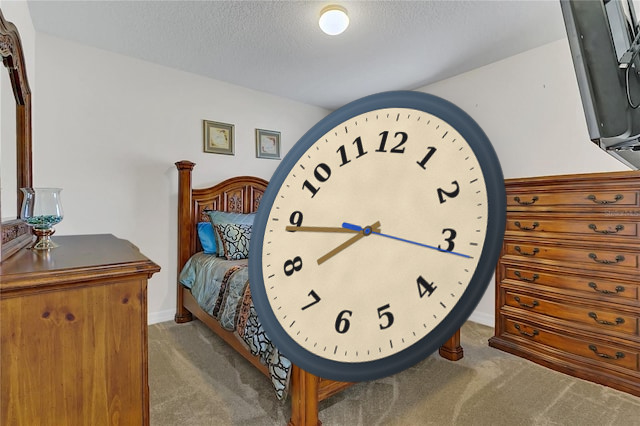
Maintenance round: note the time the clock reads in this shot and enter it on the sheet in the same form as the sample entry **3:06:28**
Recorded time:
**7:44:16**
